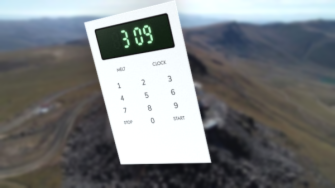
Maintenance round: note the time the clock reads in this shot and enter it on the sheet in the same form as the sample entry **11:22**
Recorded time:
**3:09**
